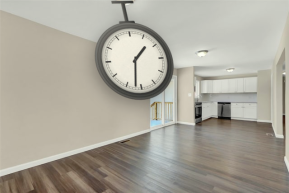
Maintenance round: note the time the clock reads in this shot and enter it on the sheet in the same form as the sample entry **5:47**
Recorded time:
**1:32**
